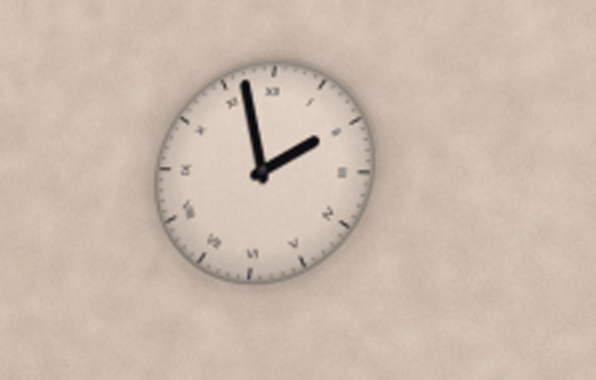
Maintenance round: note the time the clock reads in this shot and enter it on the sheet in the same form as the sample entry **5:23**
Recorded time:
**1:57**
